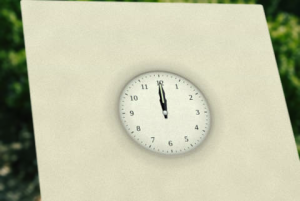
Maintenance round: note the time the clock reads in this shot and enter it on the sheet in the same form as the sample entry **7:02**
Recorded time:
**12:00**
